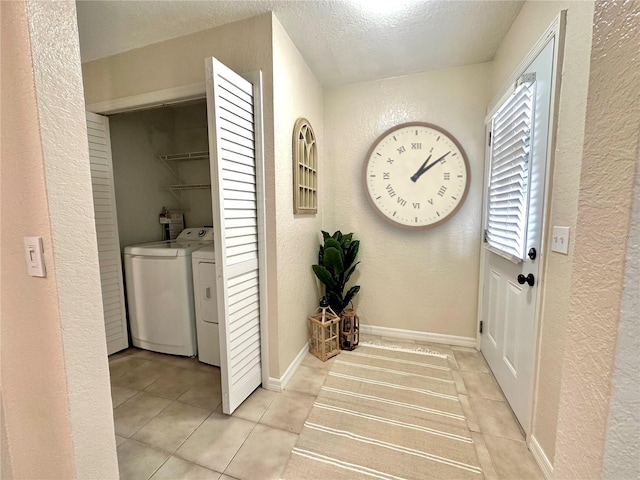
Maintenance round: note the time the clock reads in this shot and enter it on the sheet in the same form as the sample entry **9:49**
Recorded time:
**1:09**
